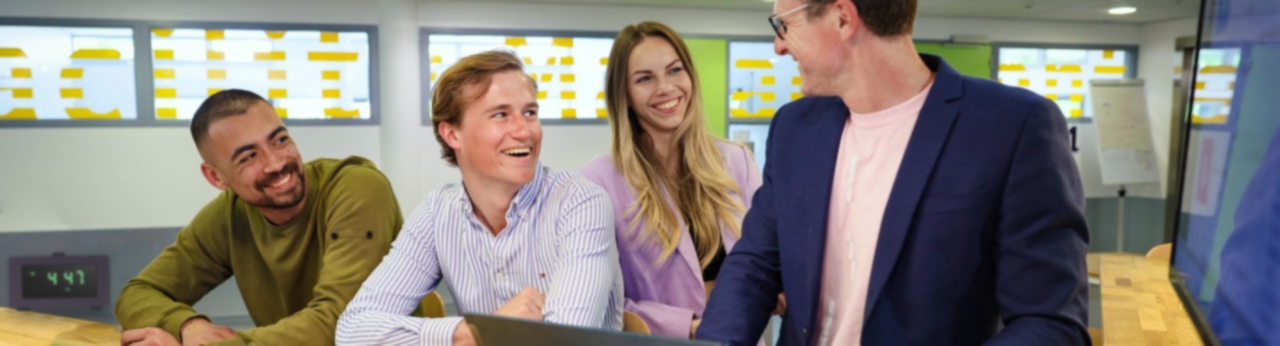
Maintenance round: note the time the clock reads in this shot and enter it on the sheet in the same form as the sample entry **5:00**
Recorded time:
**4:47**
